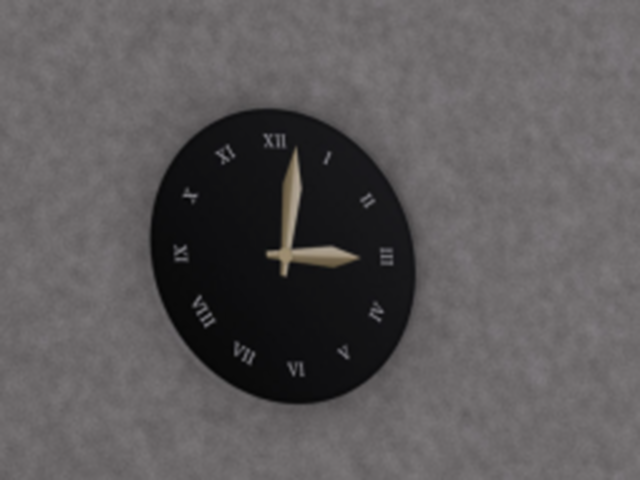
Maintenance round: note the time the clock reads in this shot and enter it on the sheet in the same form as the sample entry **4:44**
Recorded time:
**3:02**
